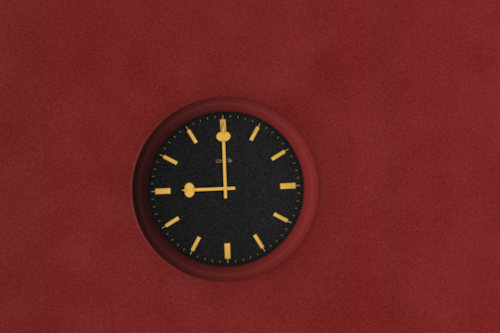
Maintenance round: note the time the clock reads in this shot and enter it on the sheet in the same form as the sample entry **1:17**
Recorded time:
**9:00**
